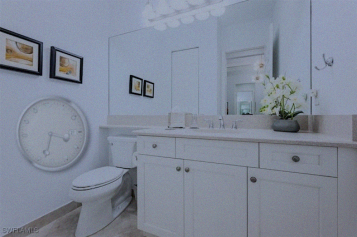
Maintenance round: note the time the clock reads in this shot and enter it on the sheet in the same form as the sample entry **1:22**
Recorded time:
**3:33**
